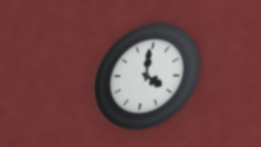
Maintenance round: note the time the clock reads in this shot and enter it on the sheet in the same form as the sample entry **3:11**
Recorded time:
**3:59**
